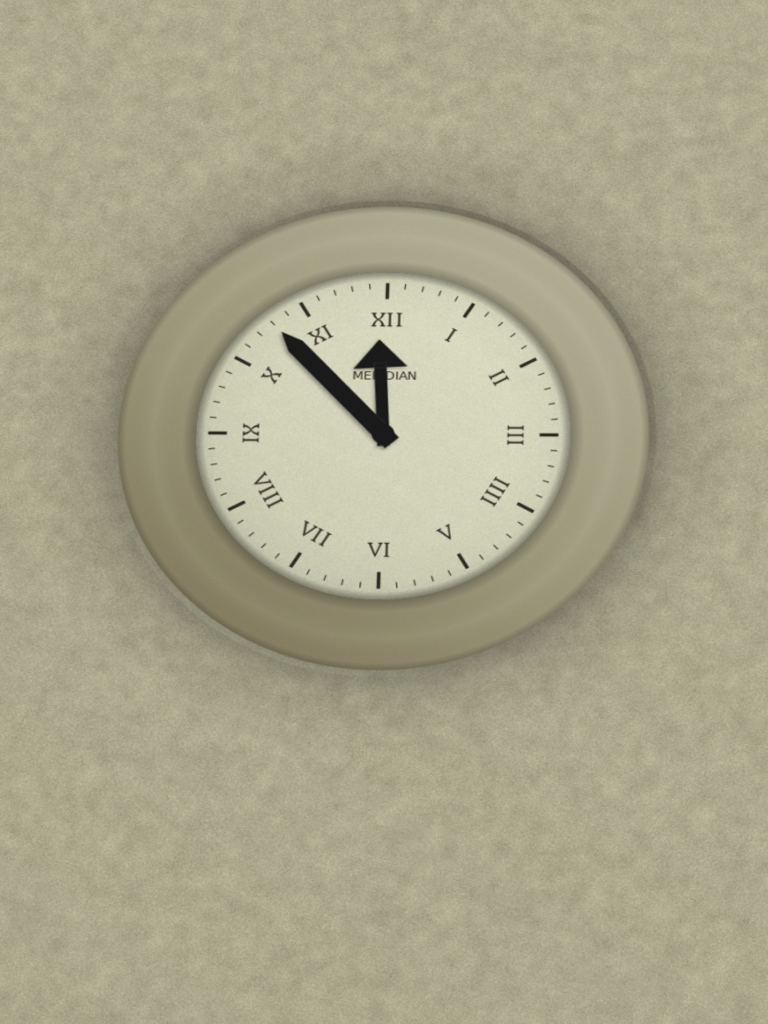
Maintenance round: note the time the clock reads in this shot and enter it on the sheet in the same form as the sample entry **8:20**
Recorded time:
**11:53**
